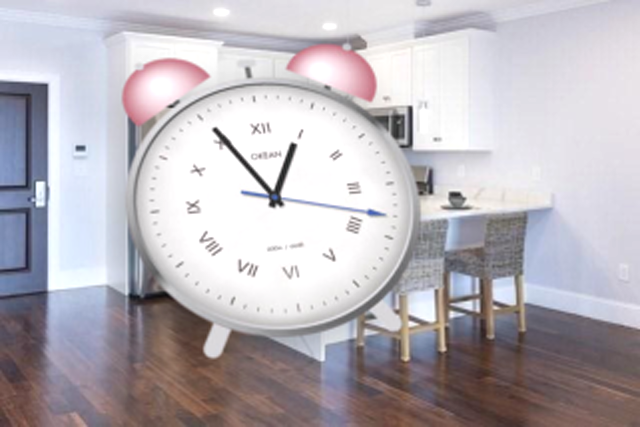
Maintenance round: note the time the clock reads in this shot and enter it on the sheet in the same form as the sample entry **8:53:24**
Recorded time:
**12:55:18**
